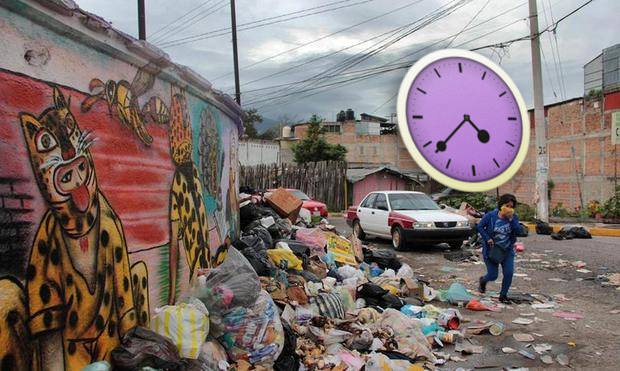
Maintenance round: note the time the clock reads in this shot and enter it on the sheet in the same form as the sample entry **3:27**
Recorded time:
**4:38**
